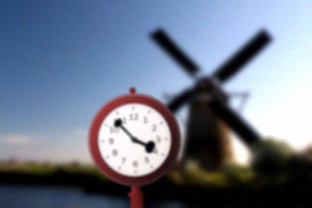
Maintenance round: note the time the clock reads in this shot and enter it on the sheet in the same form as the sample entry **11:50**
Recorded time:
**3:53**
